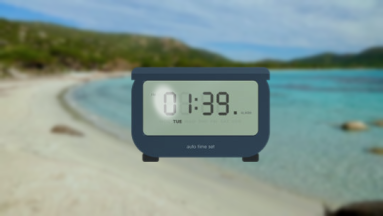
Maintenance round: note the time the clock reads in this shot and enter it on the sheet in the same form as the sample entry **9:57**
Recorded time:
**1:39**
